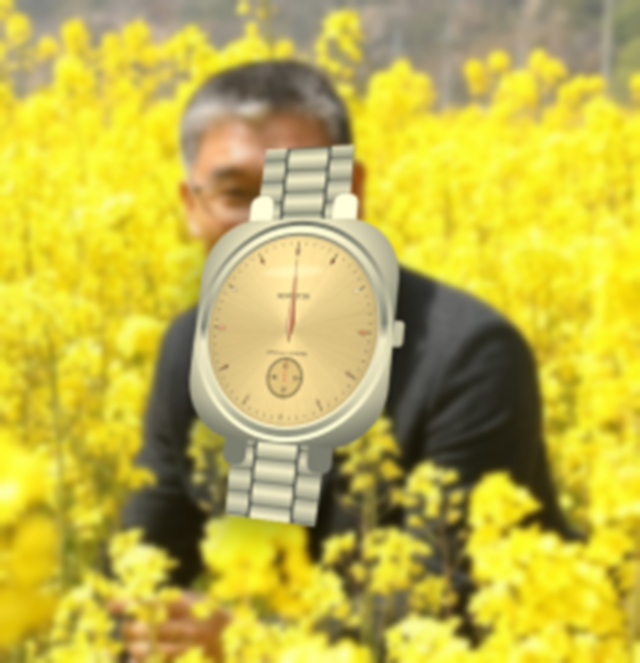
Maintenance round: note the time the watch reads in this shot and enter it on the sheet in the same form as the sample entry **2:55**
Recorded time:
**12:00**
